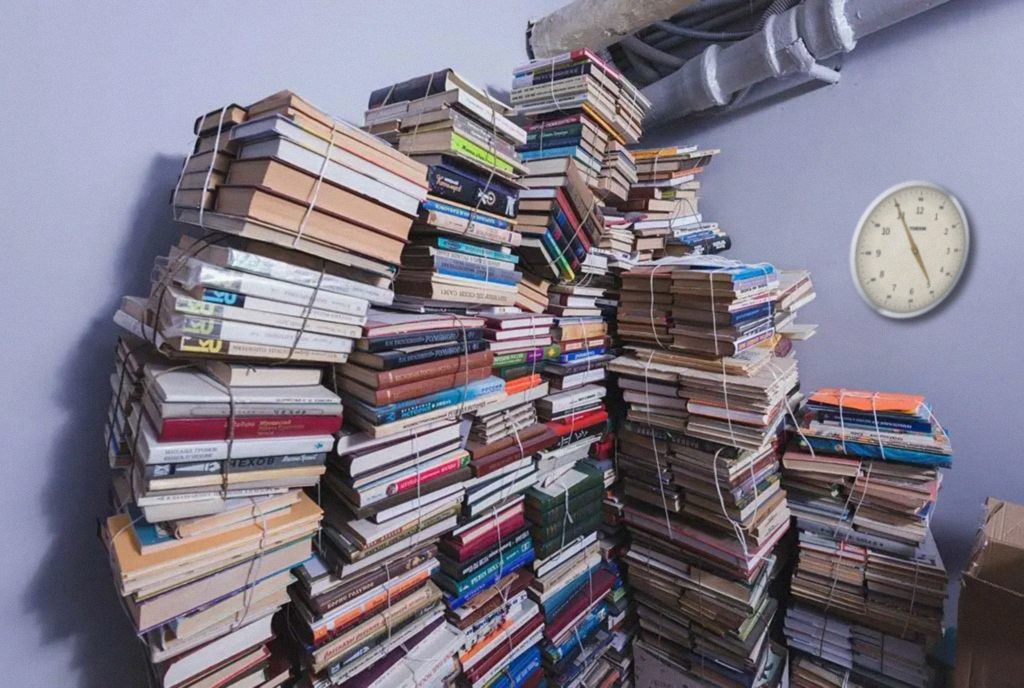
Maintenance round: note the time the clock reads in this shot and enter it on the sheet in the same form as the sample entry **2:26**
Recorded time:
**4:55**
